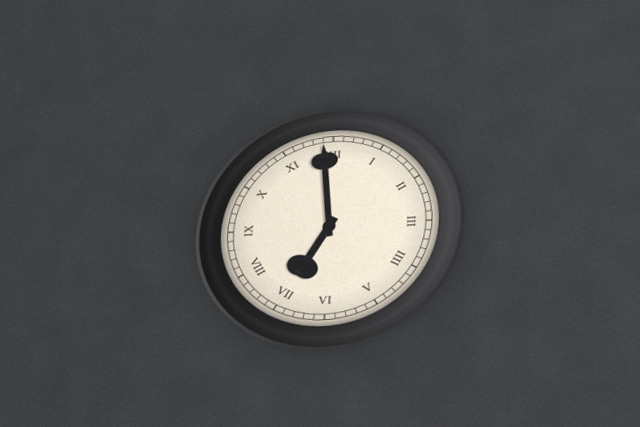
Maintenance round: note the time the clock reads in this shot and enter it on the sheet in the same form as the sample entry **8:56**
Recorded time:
**6:59**
